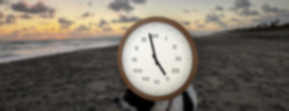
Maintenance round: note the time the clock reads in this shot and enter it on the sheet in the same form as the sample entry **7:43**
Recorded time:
**4:58**
